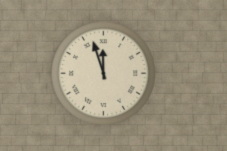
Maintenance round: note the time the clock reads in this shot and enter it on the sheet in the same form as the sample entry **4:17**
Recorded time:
**11:57**
